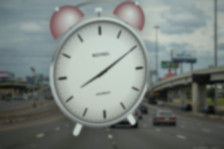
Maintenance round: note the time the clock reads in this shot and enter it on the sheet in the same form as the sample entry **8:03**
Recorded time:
**8:10**
